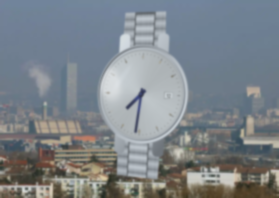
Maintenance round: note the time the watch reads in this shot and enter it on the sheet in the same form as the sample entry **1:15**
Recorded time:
**7:31**
